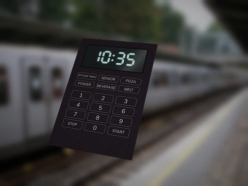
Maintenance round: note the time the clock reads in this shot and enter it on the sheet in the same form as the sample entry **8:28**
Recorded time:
**10:35**
